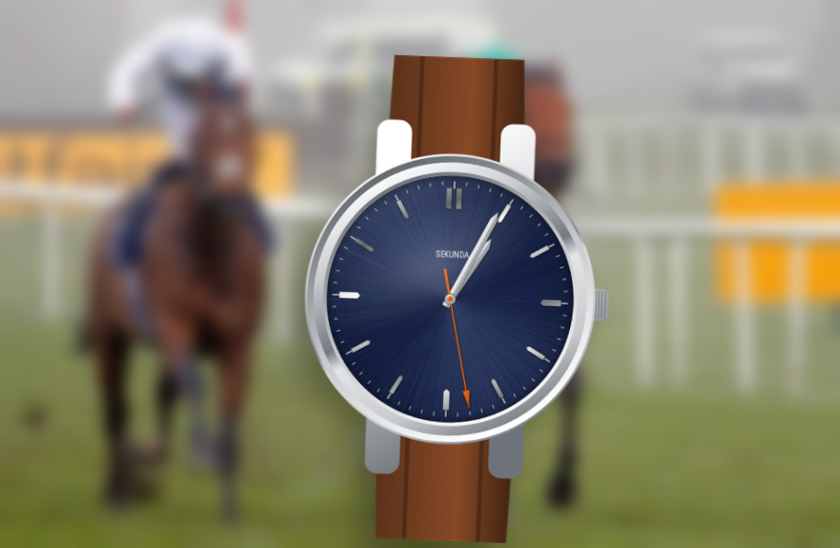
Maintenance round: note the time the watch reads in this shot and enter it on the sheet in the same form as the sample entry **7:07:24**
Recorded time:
**1:04:28**
